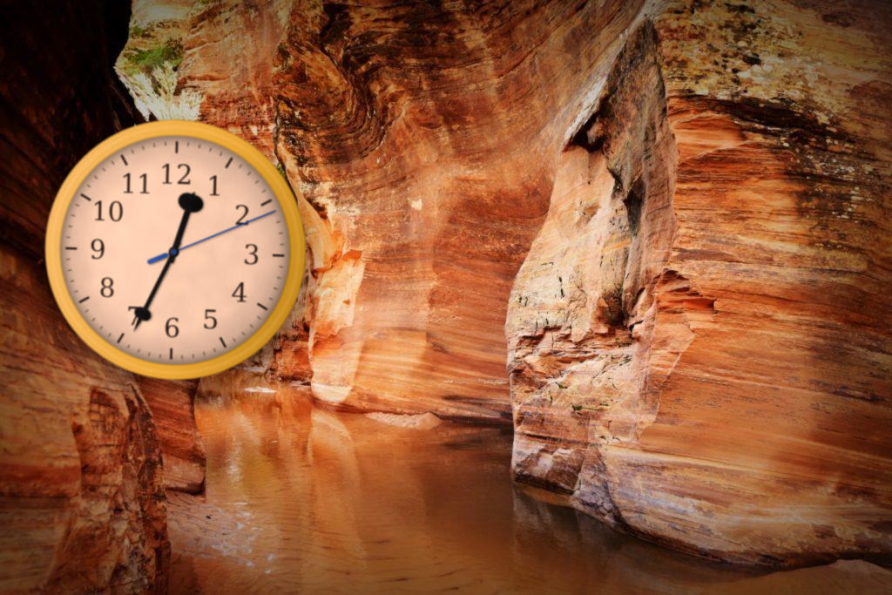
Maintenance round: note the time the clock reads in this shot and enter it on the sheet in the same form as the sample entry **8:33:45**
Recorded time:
**12:34:11**
